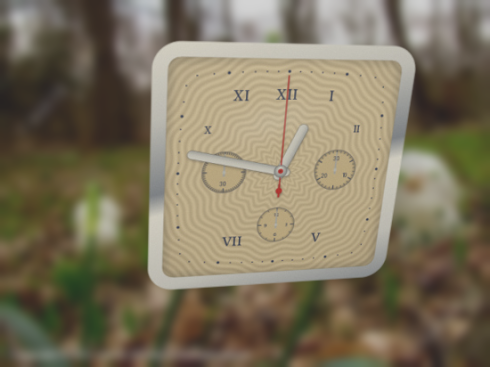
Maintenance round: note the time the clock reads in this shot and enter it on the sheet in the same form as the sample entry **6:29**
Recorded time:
**12:47**
